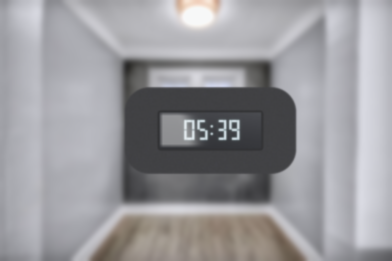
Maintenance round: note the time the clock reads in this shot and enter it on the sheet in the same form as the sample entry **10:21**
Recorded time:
**5:39**
